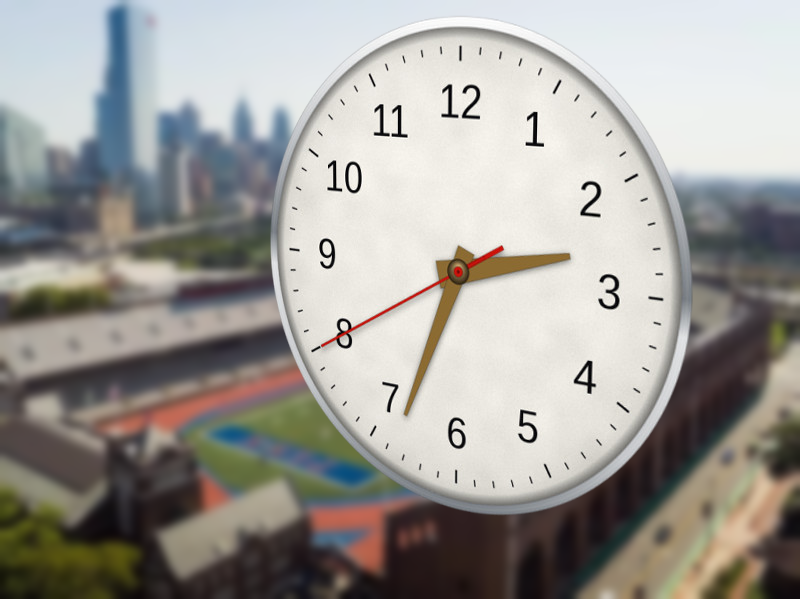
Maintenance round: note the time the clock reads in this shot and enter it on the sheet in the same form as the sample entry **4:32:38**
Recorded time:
**2:33:40**
